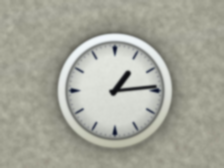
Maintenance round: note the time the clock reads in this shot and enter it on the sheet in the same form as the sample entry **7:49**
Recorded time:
**1:14**
